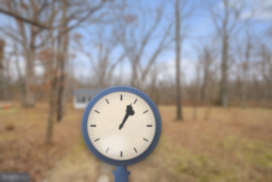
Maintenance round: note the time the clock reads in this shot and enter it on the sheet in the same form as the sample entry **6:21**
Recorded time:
**1:04**
